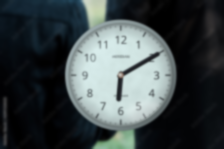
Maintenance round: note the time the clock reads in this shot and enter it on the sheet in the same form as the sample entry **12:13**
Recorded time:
**6:10**
